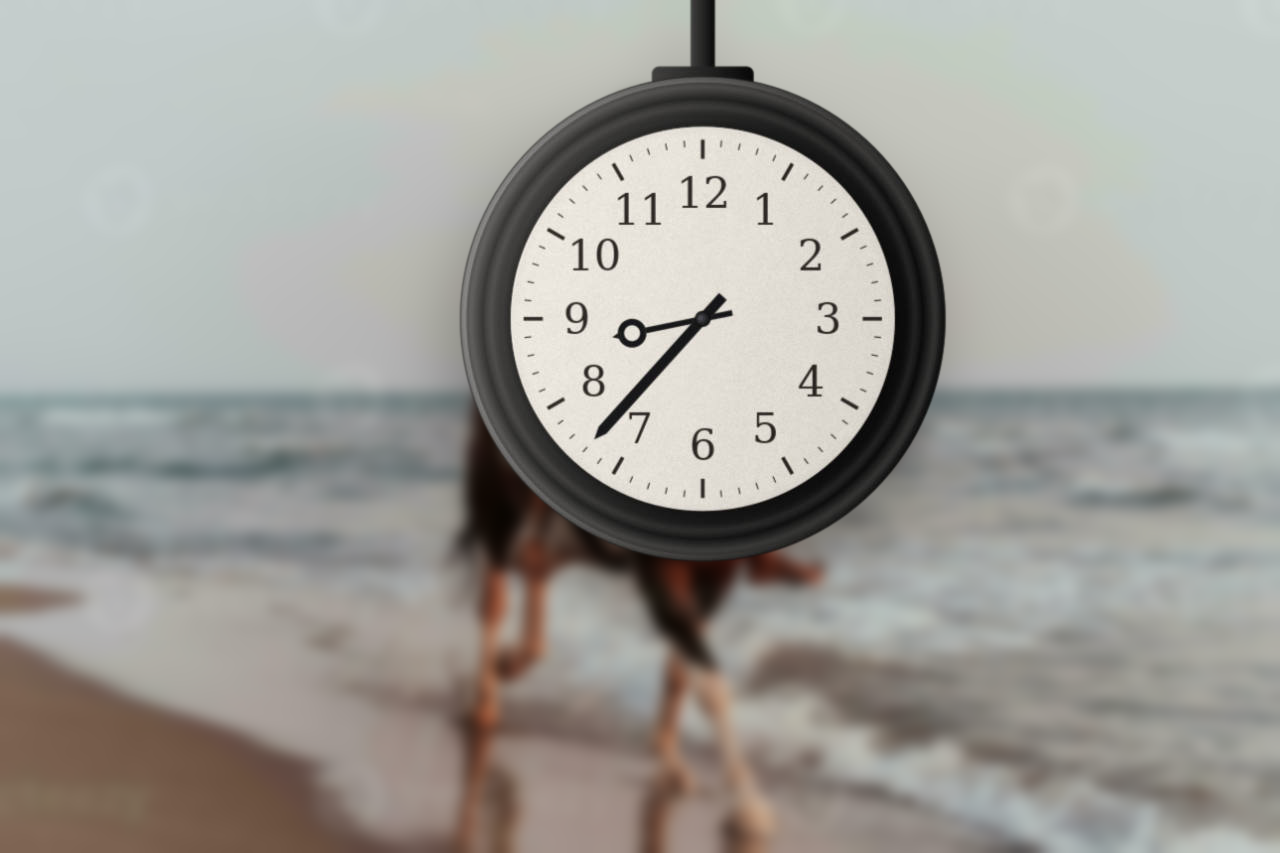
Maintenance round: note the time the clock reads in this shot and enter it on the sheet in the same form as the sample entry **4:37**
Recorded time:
**8:37**
